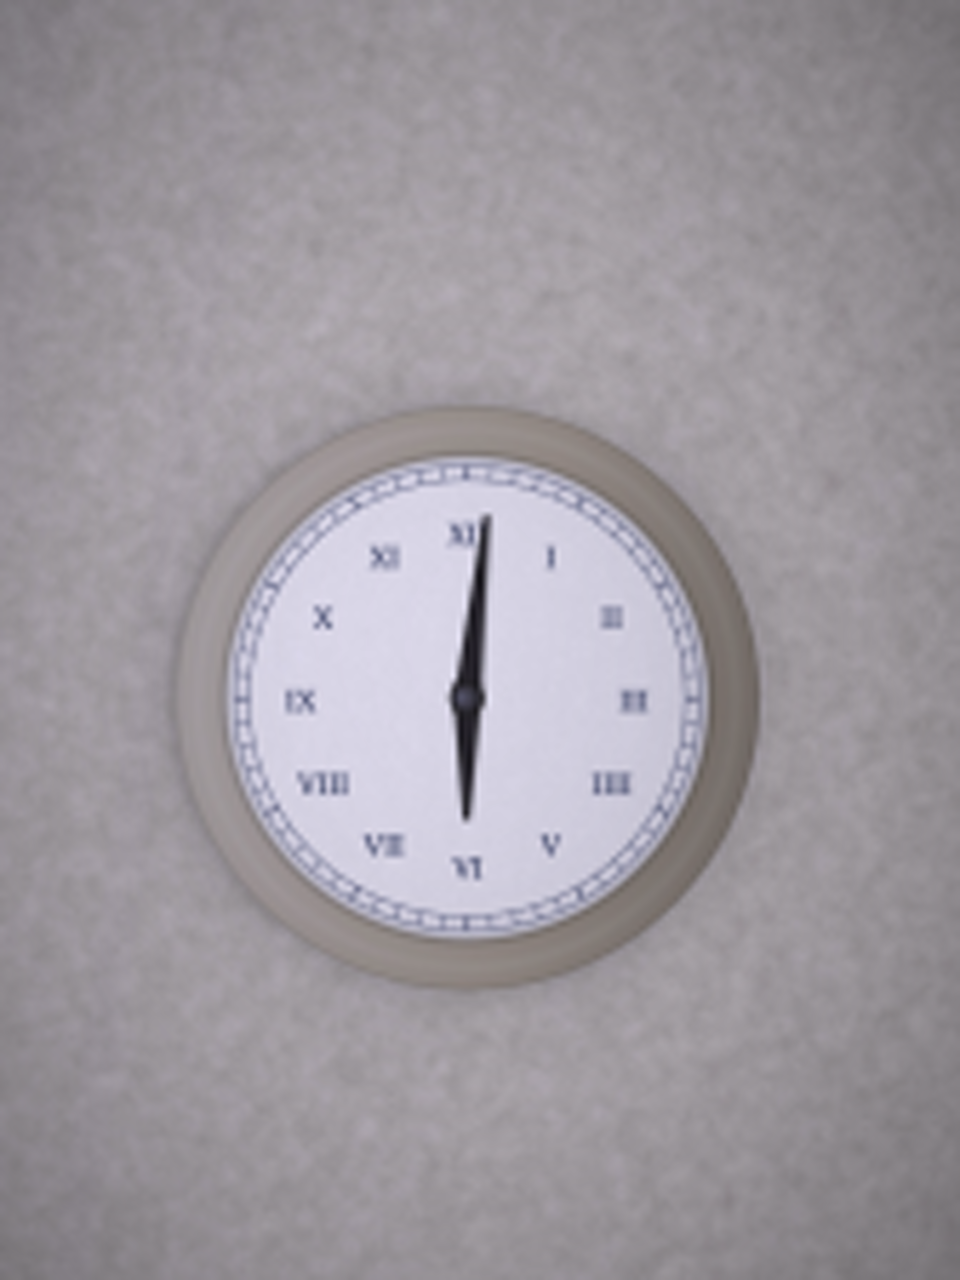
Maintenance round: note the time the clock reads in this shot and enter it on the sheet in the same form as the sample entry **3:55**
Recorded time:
**6:01**
